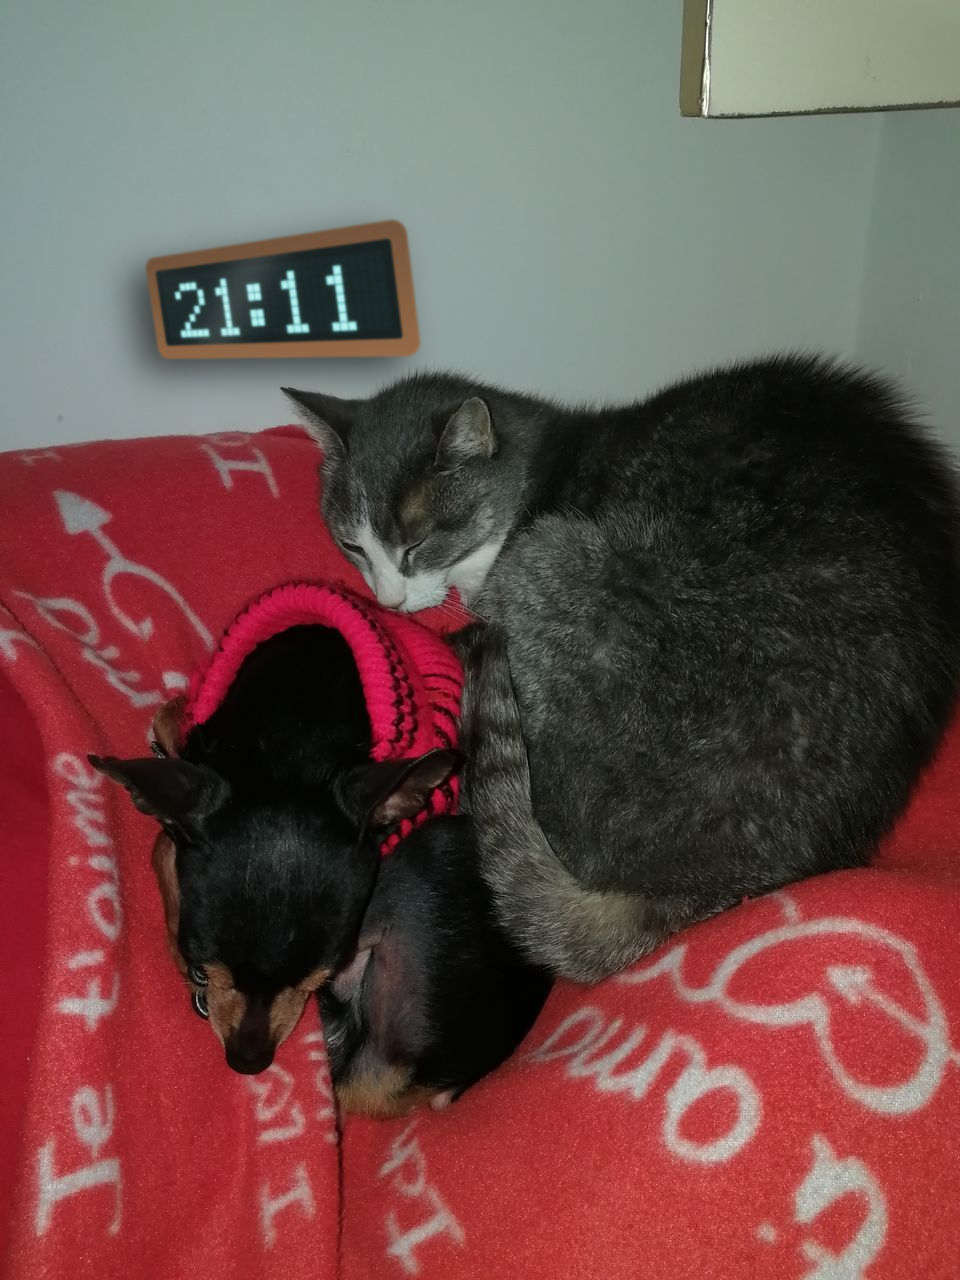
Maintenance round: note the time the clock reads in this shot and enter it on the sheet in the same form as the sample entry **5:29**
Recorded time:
**21:11**
